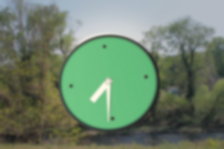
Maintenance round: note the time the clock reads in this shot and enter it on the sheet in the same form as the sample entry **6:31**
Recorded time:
**7:31**
